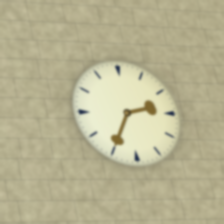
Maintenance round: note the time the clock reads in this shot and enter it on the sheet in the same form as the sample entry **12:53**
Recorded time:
**2:35**
